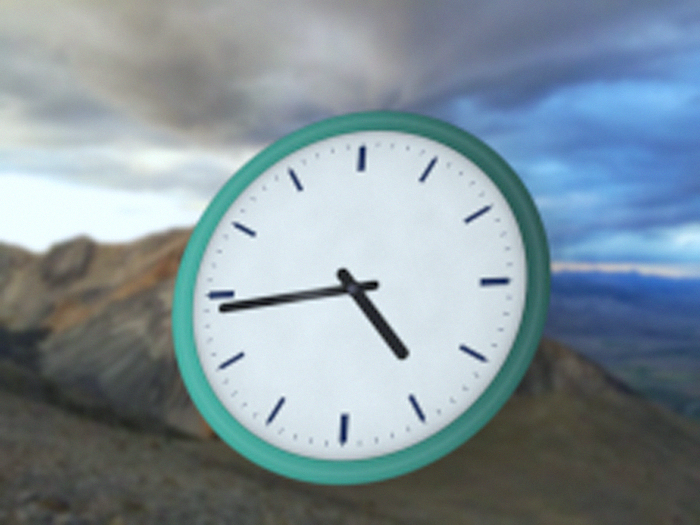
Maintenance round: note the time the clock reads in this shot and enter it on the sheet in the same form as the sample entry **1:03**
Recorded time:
**4:44**
